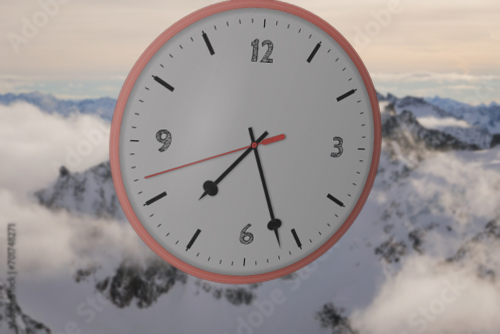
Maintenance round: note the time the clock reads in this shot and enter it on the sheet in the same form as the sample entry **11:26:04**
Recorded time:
**7:26:42**
